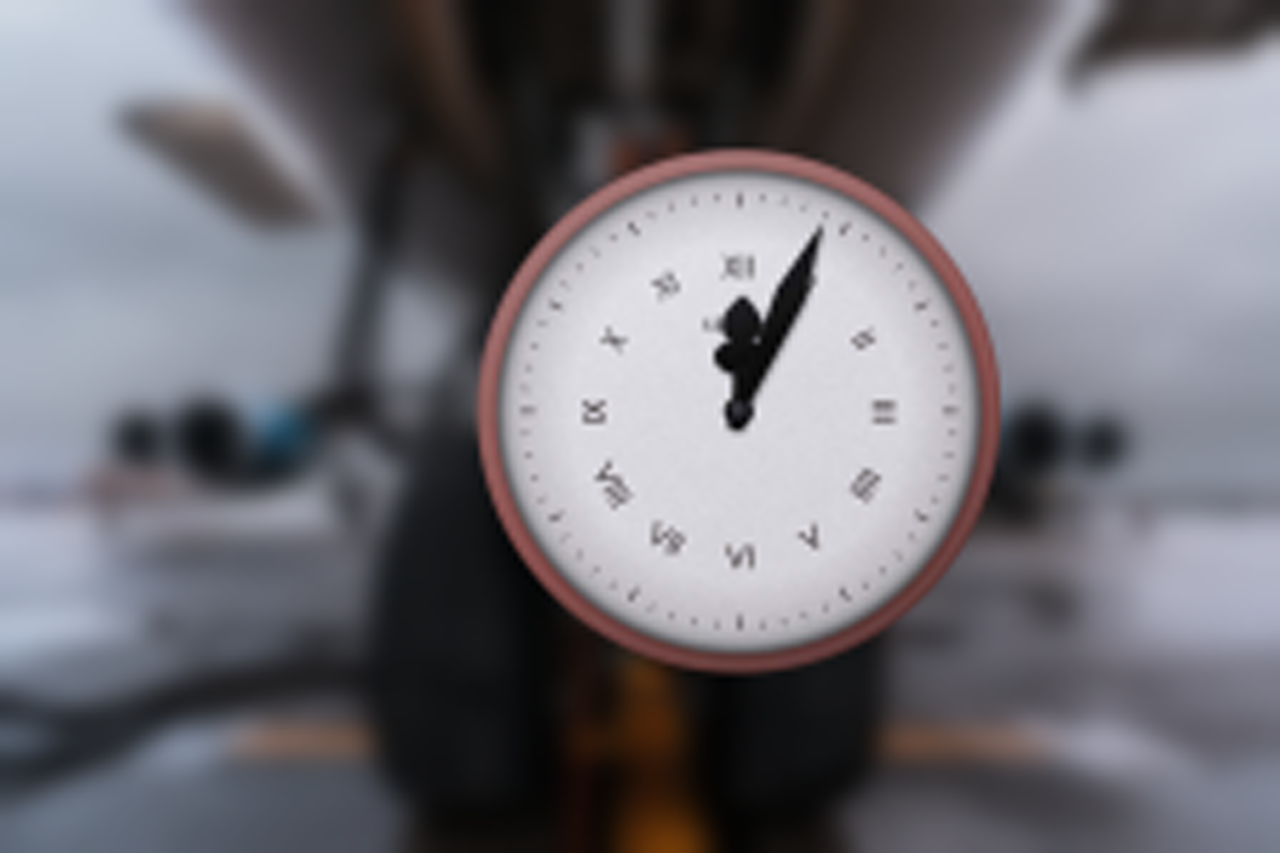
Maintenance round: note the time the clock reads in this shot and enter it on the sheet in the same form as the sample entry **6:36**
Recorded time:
**12:04**
